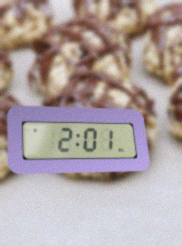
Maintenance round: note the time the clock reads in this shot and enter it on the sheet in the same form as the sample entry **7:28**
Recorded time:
**2:01**
